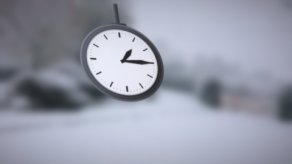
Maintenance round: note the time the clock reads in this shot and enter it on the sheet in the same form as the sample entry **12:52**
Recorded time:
**1:15**
